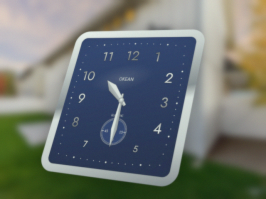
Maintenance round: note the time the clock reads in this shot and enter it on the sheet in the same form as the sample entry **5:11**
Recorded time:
**10:30**
